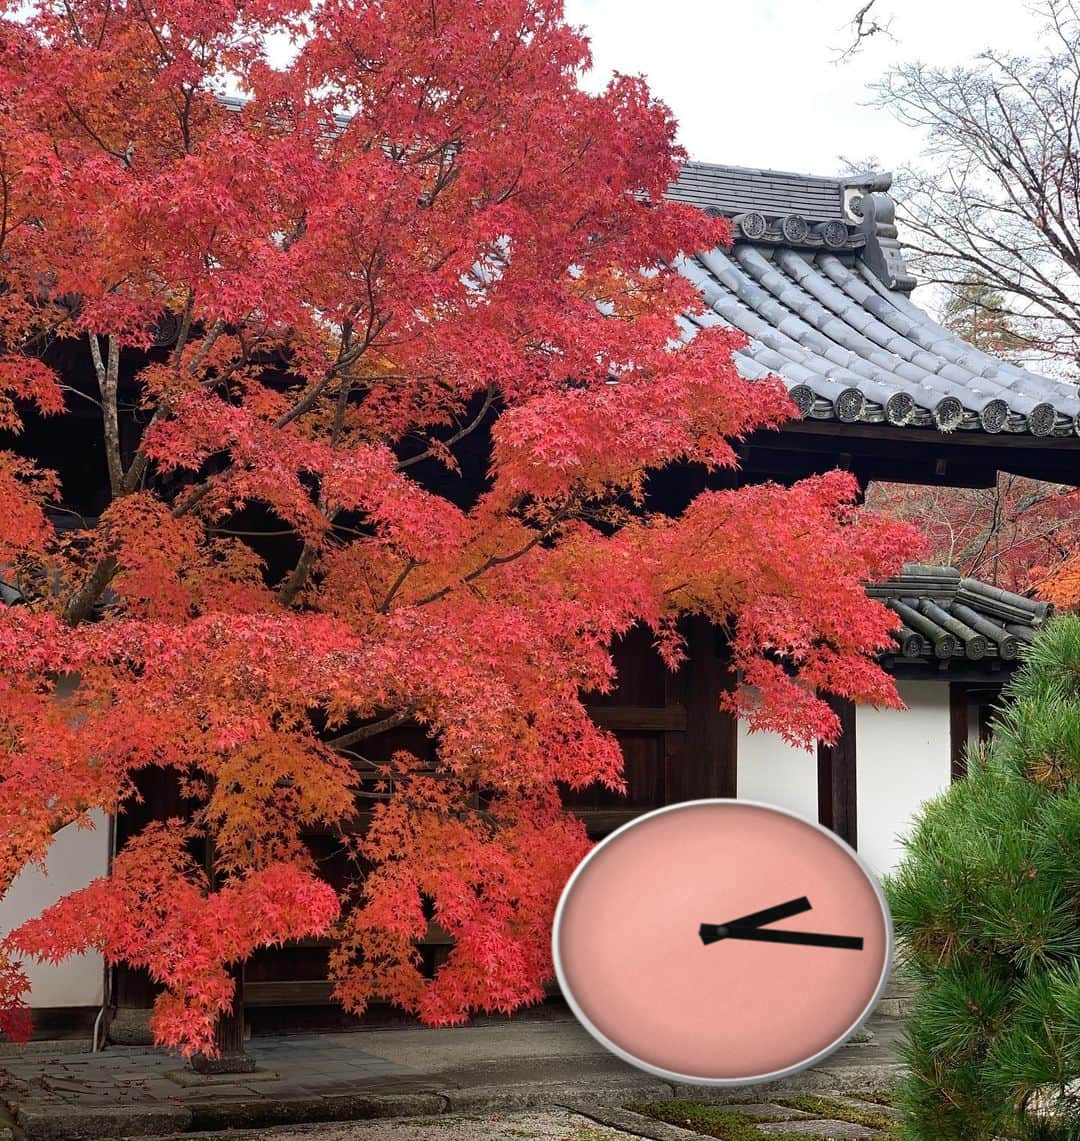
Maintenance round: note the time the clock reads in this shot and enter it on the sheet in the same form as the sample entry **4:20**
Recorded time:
**2:16**
